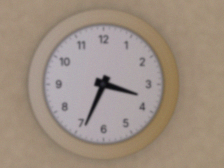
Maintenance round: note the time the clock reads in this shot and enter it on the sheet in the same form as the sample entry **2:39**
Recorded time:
**3:34**
